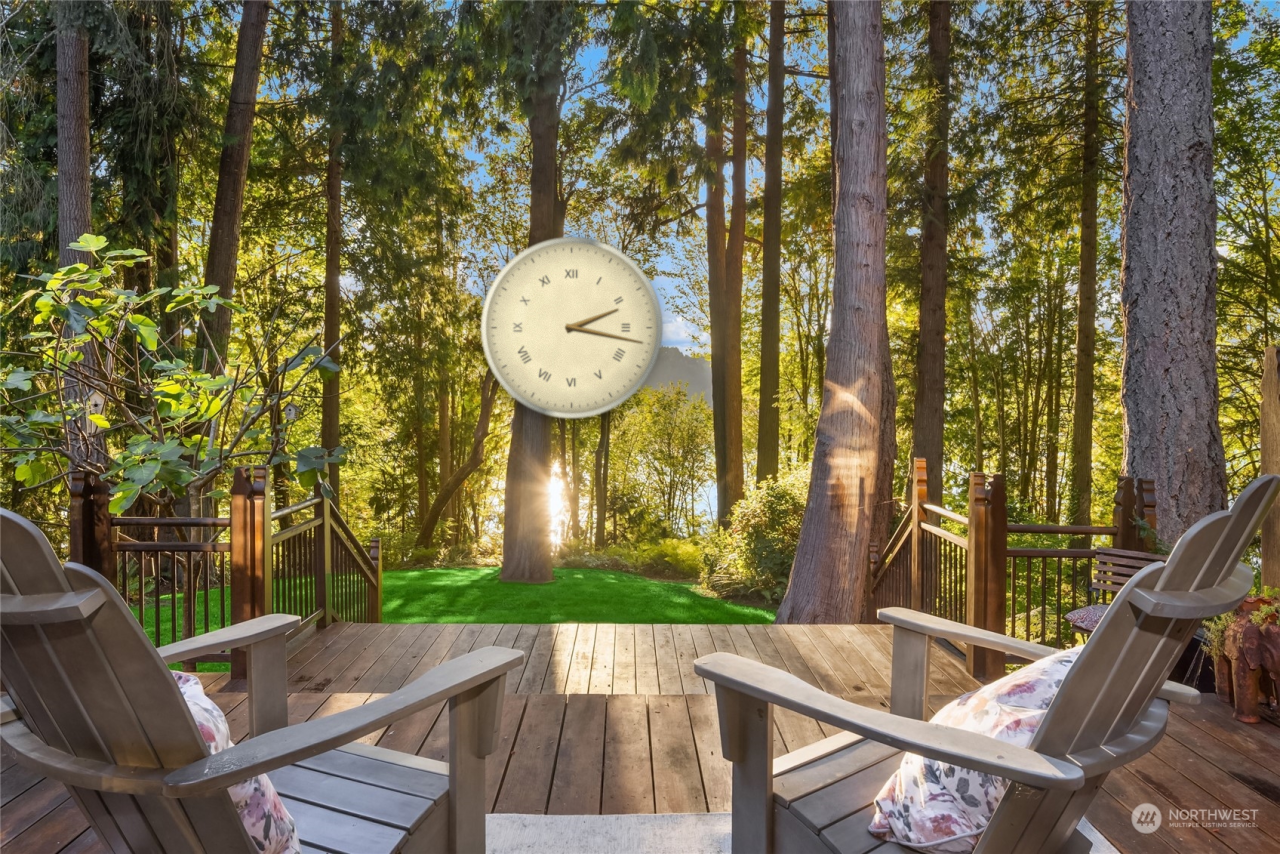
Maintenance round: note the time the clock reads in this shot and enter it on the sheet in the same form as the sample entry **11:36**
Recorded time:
**2:17**
